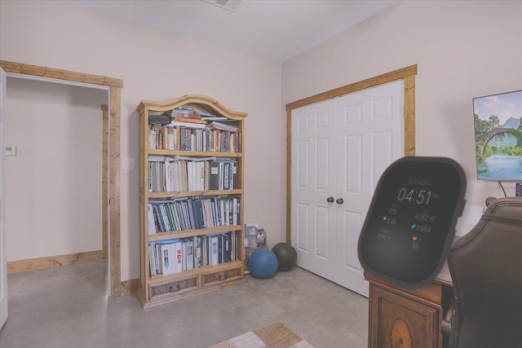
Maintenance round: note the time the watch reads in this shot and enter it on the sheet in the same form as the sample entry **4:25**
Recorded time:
**4:51**
